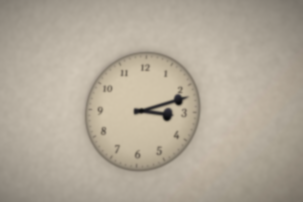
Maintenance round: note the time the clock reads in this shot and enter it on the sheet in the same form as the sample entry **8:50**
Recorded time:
**3:12**
